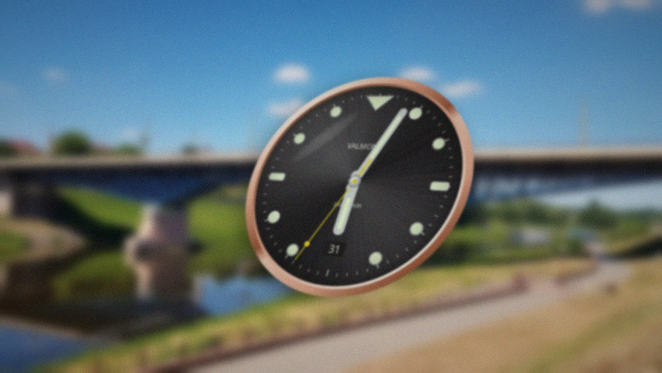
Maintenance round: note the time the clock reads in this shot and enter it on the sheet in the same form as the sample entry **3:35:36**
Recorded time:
**6:03:34**
